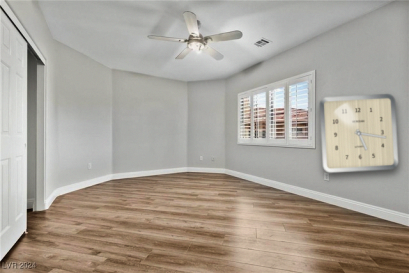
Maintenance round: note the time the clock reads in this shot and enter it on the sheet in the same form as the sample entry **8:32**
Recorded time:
**5:17**
